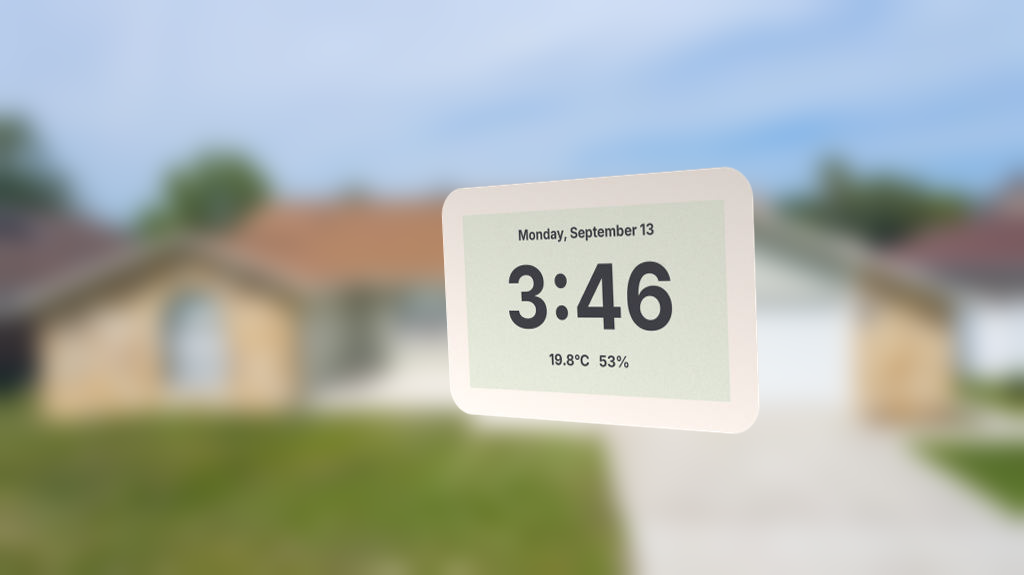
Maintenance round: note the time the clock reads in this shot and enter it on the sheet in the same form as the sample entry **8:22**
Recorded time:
**3:46**
